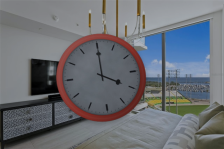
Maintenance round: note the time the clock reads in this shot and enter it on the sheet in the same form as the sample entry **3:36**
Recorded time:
**4:00**
